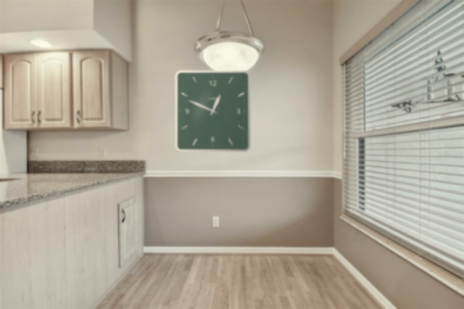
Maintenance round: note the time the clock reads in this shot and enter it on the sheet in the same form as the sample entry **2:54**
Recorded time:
**12:49**
